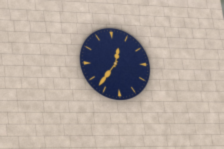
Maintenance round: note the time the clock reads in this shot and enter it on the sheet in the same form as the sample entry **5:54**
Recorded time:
**12:37**
